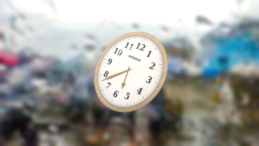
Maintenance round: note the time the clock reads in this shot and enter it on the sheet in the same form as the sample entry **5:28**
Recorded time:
**5:38**
